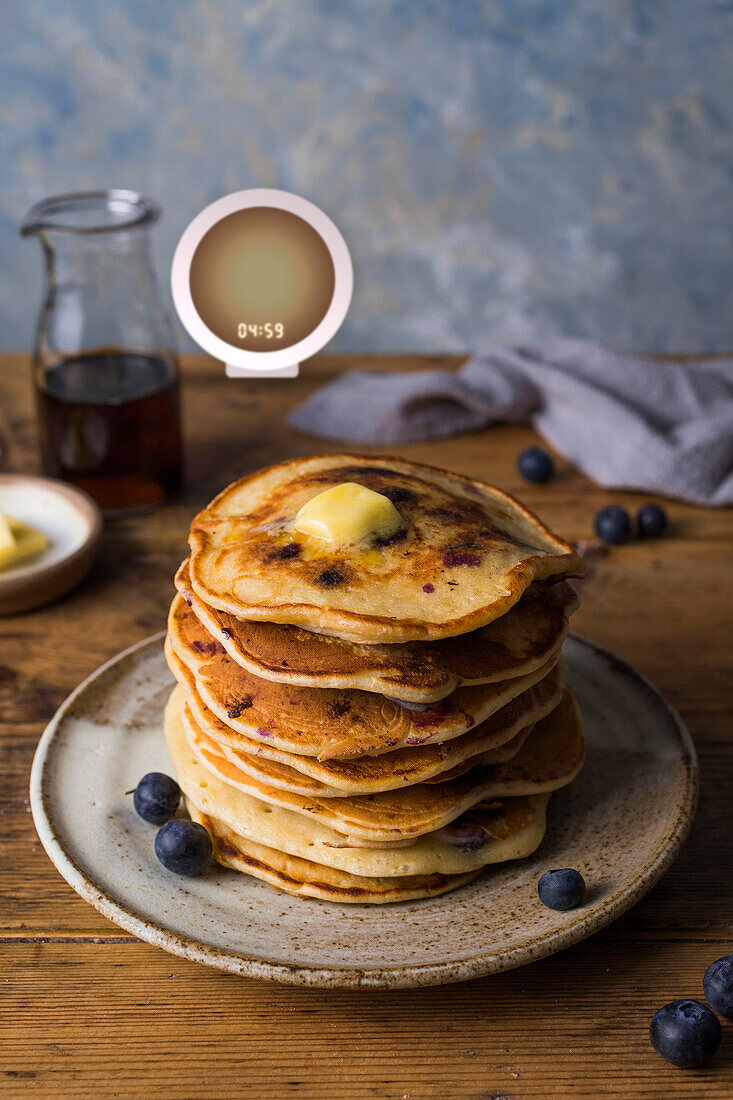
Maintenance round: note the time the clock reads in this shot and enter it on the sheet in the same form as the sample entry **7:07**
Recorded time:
**4:59**
